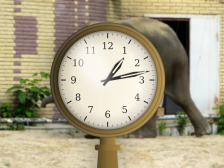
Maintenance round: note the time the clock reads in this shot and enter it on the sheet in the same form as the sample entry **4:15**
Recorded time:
**1:13**
